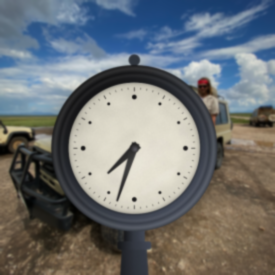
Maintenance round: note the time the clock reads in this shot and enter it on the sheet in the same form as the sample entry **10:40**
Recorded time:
**7:33**
